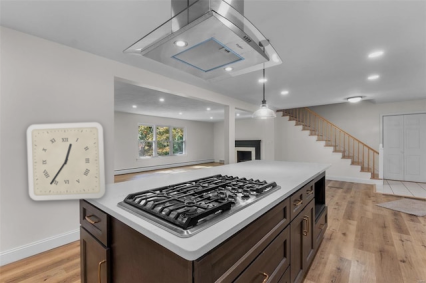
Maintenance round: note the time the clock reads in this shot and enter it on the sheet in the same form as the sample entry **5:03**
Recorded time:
**12:36**
